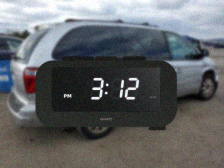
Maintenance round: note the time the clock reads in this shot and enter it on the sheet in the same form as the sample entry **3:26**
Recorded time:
**3:12**
